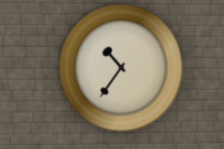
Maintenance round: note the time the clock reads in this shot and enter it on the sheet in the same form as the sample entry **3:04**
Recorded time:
**10:36**
